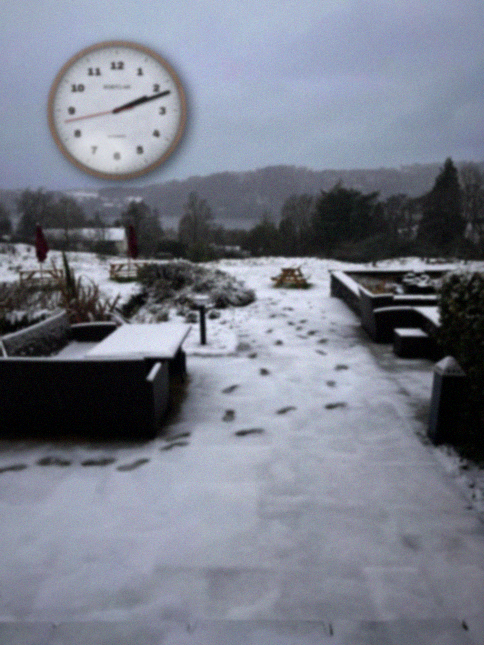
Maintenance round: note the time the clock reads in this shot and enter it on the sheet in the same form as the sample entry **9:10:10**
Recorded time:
**2:11:43**
